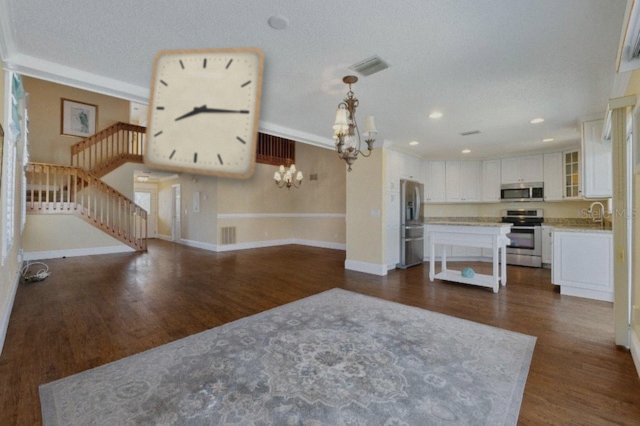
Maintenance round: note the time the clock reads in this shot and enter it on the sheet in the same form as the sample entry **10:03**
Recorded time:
**8:15**
